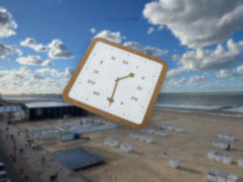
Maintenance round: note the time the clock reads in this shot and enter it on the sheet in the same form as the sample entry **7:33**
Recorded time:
**1:29**
